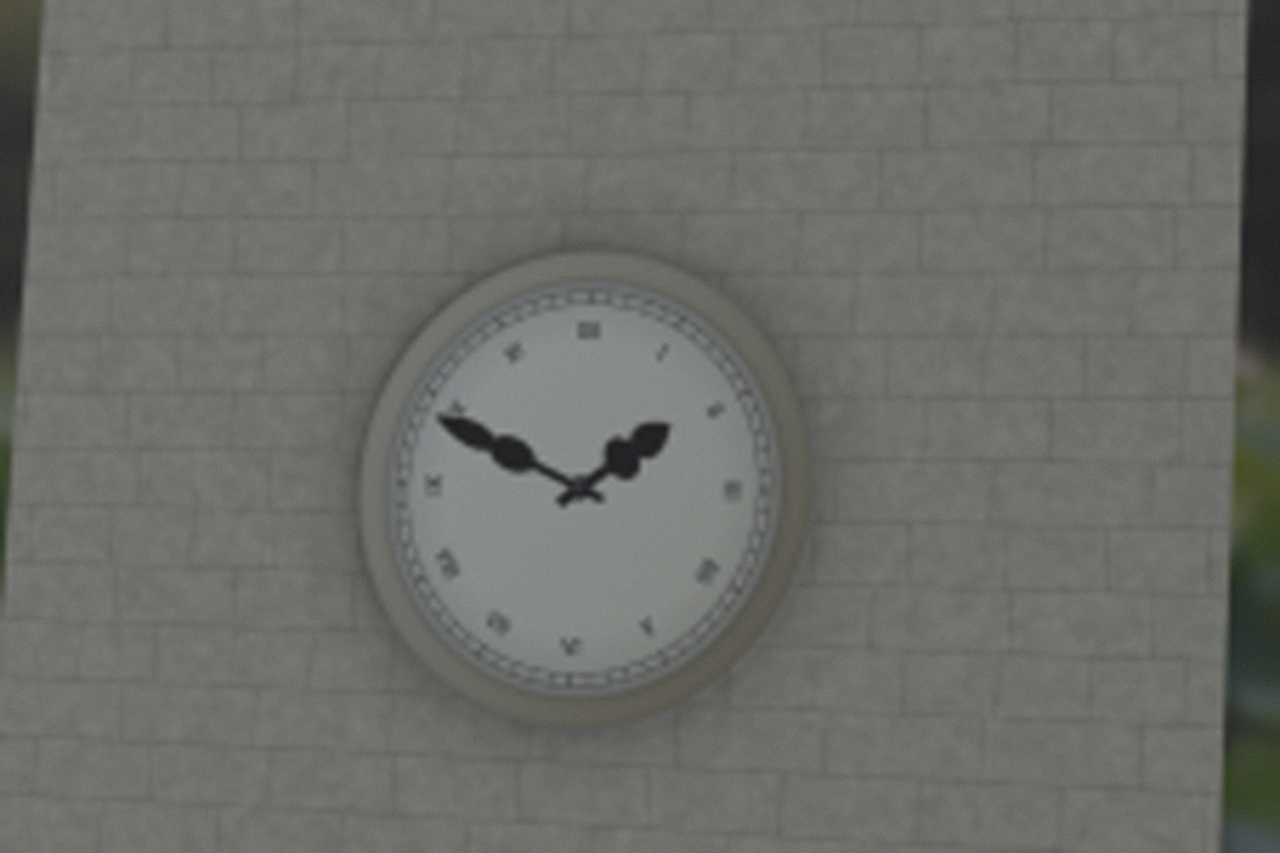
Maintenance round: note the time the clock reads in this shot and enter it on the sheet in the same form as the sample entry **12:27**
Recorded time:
**1:49**
